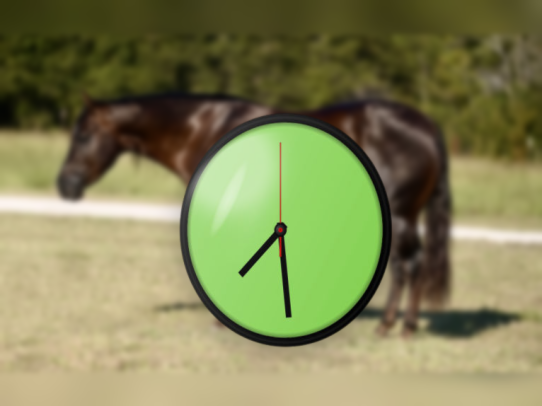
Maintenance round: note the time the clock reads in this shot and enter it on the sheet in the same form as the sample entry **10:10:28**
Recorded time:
**7:29:00**
